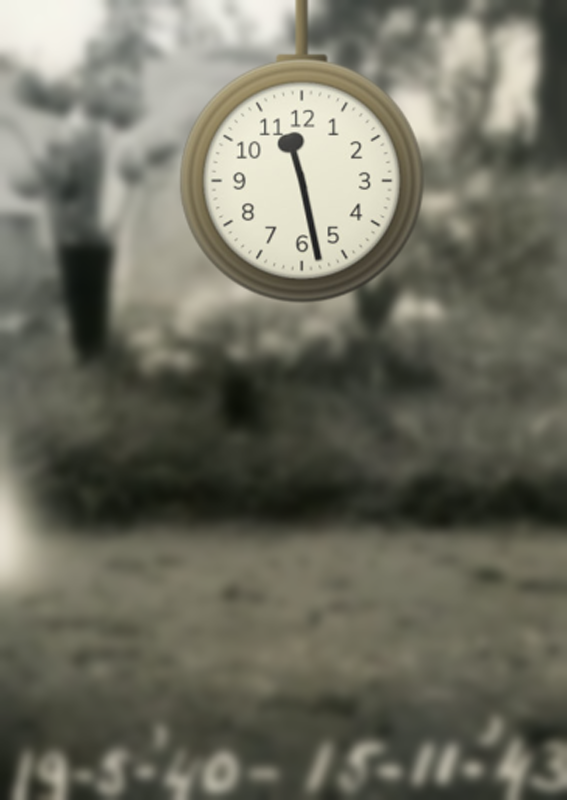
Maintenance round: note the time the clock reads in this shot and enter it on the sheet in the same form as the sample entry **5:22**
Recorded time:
**11:28**
